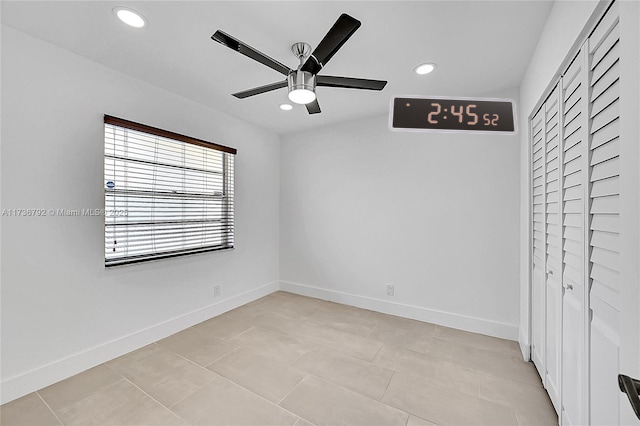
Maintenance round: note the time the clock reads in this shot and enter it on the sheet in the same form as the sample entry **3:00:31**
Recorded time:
**2:45:52**
